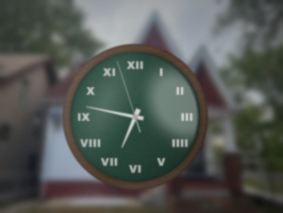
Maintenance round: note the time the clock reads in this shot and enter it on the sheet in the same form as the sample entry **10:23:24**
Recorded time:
**6:46:57**
